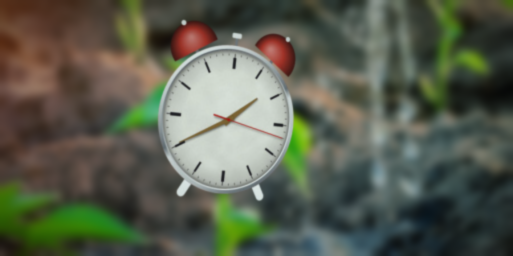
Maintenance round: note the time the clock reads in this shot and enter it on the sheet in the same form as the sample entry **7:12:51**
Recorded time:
**1:40:17**
